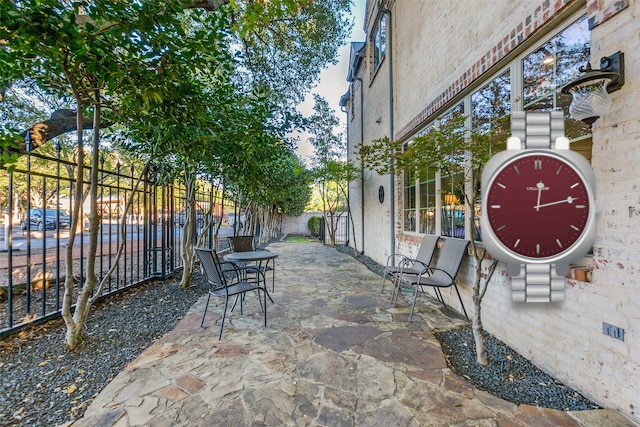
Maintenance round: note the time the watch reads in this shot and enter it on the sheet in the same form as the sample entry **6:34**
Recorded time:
**12:13**
